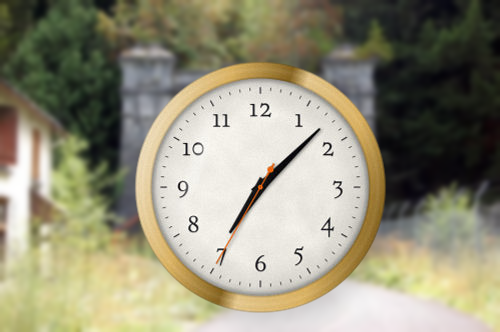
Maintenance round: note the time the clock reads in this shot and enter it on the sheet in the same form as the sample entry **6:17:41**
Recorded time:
**7:07:35**
